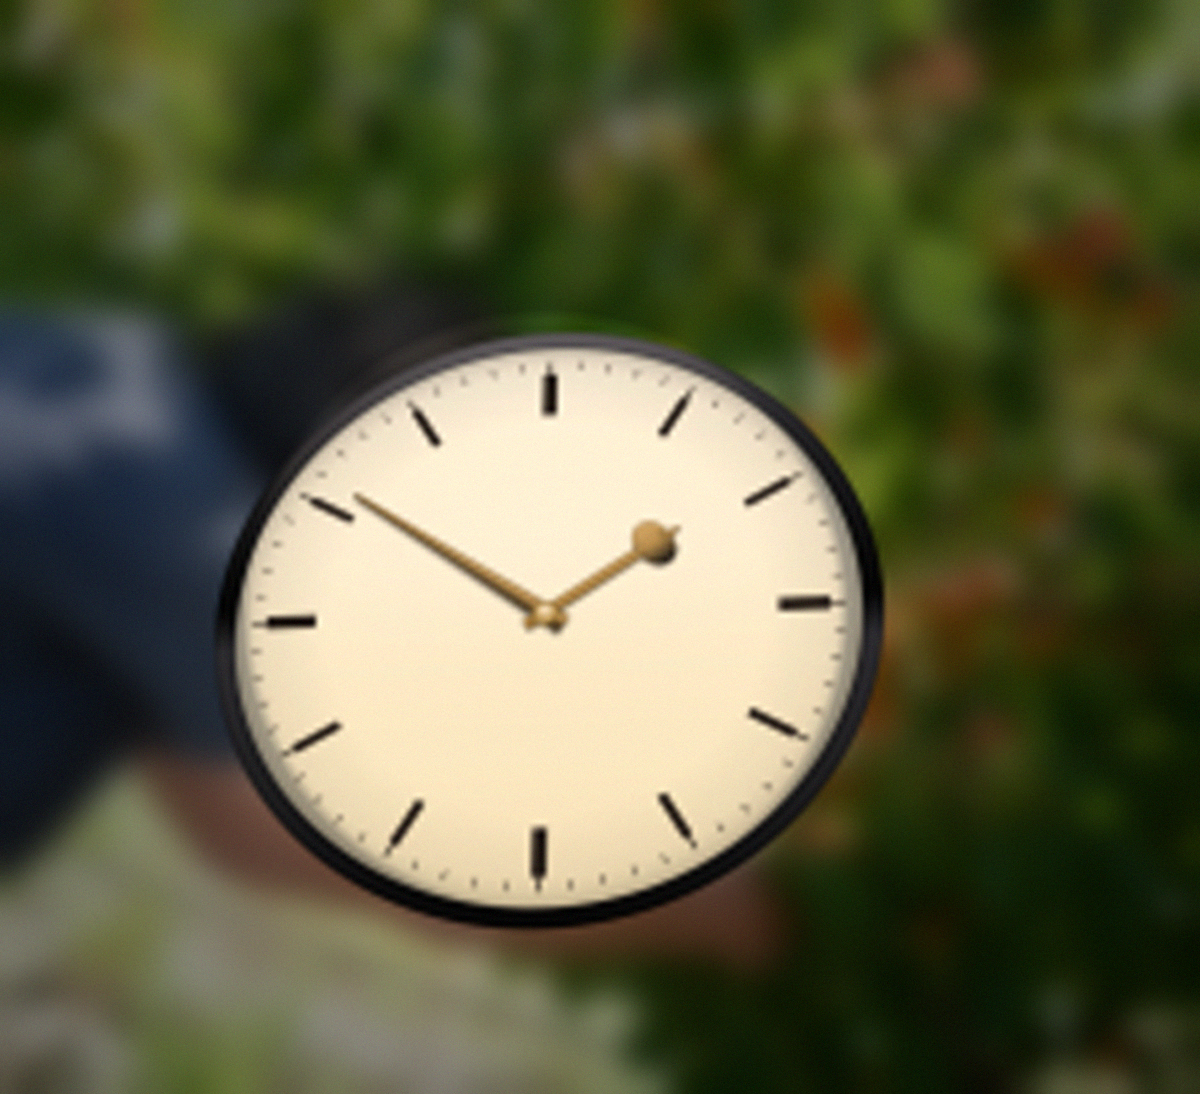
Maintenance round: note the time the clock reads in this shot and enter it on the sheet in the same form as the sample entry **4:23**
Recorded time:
**1:51**
